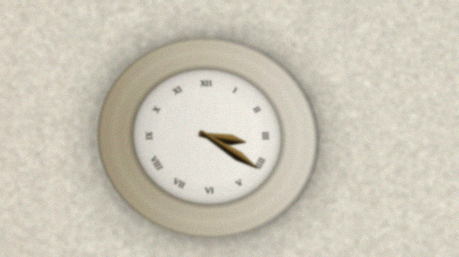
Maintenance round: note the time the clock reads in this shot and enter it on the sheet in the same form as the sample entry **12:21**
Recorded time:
**3:21**
